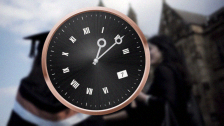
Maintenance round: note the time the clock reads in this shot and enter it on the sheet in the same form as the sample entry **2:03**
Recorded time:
**1:11**
